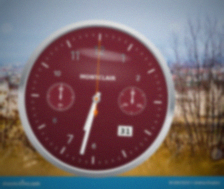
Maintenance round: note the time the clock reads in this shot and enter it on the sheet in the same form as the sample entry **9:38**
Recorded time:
**6:32**
